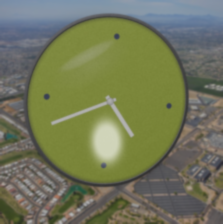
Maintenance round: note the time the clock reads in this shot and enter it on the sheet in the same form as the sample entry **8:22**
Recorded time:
**4:41**
